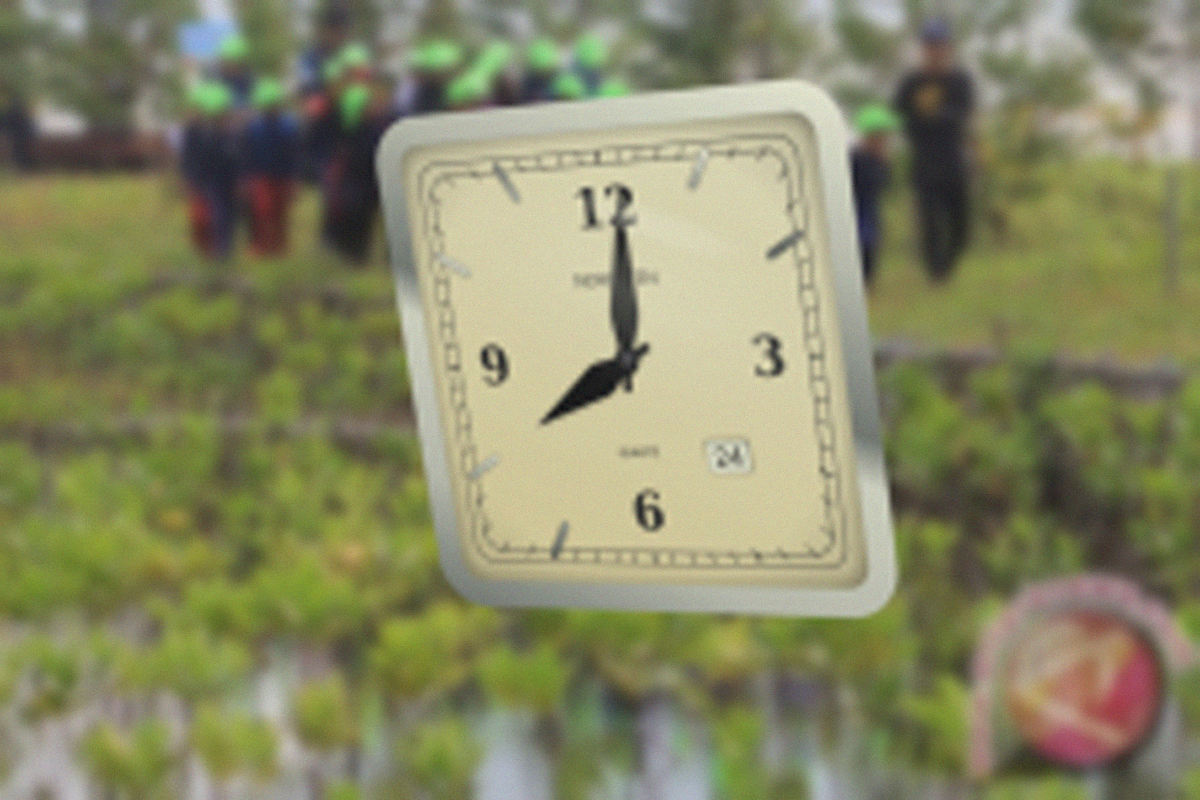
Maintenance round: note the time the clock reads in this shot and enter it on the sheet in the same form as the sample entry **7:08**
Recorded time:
**8:01**
